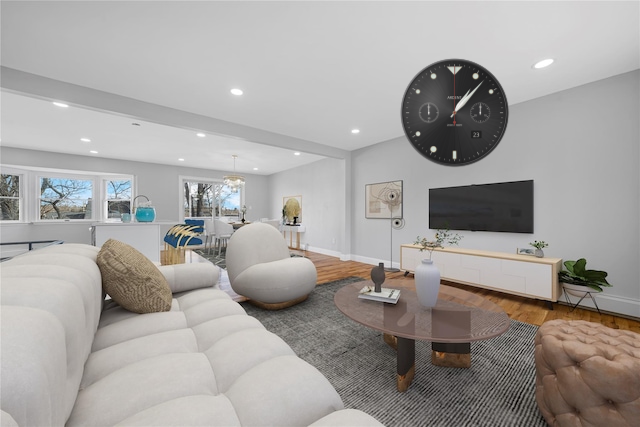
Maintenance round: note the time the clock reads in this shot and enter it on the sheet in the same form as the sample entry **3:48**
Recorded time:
**1:07**
